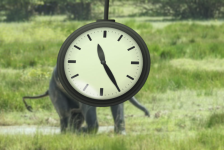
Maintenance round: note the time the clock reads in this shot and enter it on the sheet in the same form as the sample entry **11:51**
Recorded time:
**11:25**
